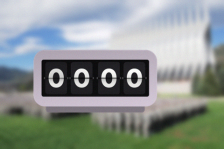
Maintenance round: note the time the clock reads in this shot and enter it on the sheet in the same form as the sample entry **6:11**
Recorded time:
**0:00**
